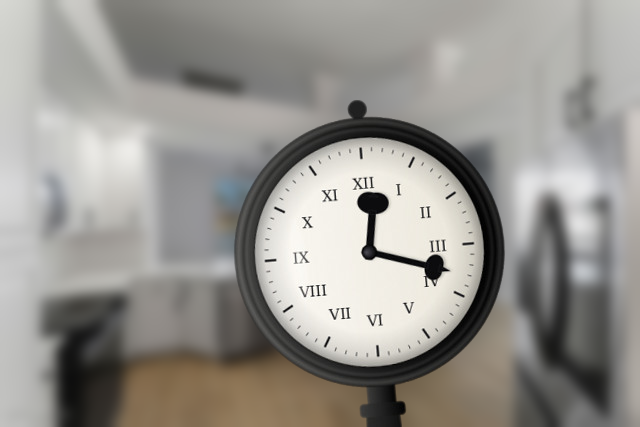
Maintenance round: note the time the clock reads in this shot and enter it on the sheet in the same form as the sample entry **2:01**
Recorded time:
**12:18**
